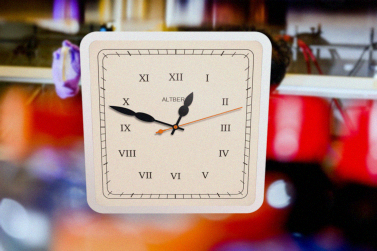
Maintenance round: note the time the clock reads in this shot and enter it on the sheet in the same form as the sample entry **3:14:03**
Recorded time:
**12:48:12**
